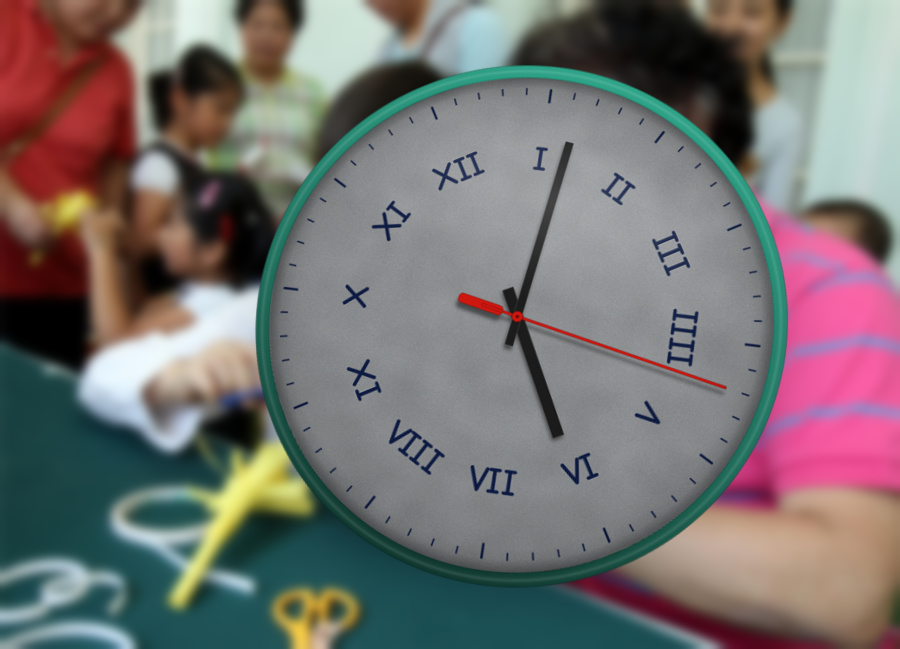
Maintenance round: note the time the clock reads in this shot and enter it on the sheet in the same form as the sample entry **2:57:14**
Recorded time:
**6:06:22**
